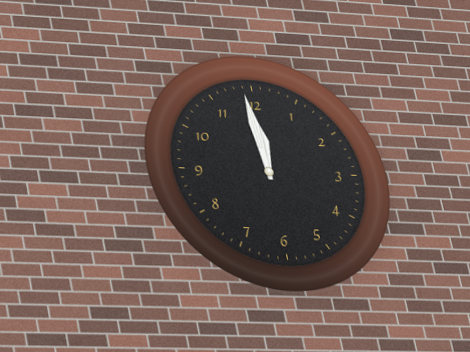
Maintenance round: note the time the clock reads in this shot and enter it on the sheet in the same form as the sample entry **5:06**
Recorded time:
**11:59**
